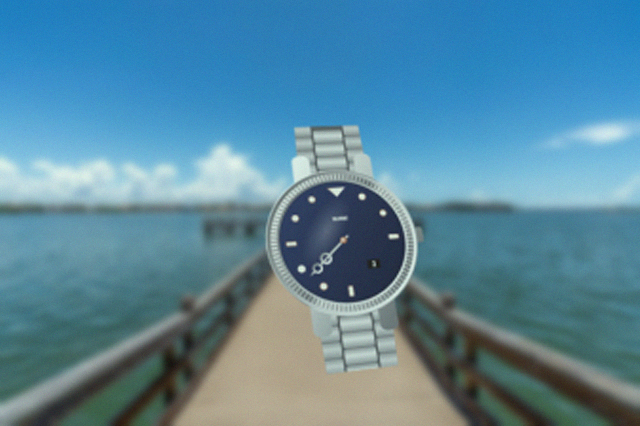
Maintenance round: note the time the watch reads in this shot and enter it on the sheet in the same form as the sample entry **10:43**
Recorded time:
**7:38**
